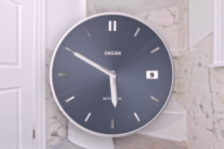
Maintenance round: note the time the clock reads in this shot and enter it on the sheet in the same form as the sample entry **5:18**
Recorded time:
**5:50**
